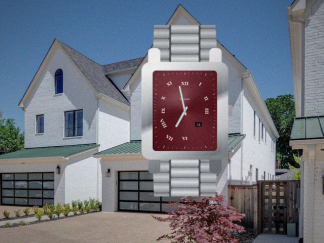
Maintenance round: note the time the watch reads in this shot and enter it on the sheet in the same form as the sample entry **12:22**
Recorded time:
**6:58**
